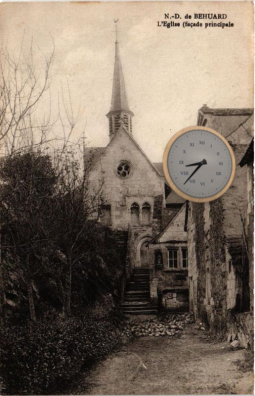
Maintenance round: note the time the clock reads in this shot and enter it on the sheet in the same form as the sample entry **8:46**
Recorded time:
**8:37**
